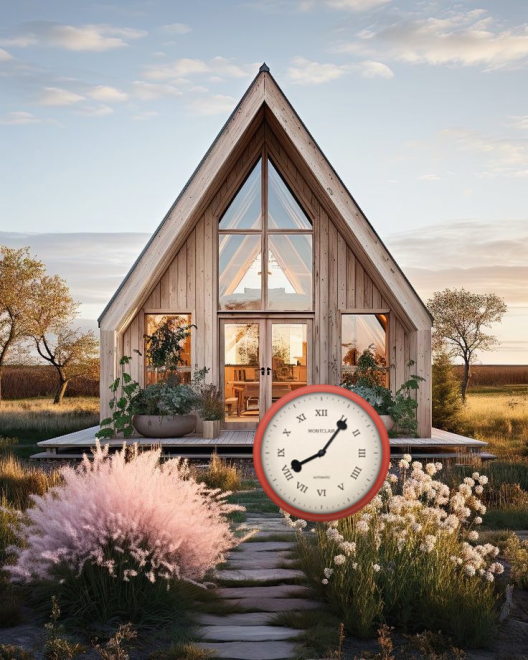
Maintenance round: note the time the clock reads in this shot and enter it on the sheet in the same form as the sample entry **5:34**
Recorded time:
**8:06**
